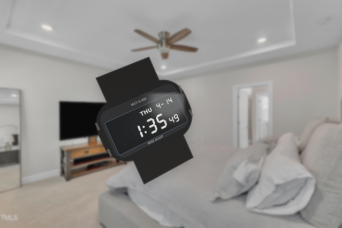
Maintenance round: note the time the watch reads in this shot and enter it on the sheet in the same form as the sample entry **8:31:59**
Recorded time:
**1:35:49**
